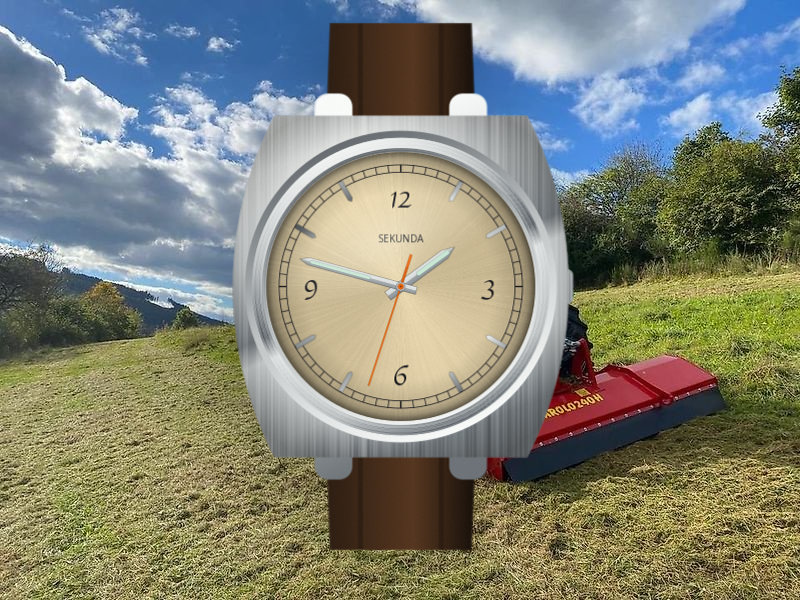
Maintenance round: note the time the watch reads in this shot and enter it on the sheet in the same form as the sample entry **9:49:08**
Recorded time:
**1:47:33**
